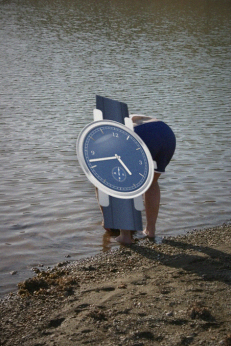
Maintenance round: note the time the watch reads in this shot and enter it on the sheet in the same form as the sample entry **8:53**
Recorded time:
**4:42**
